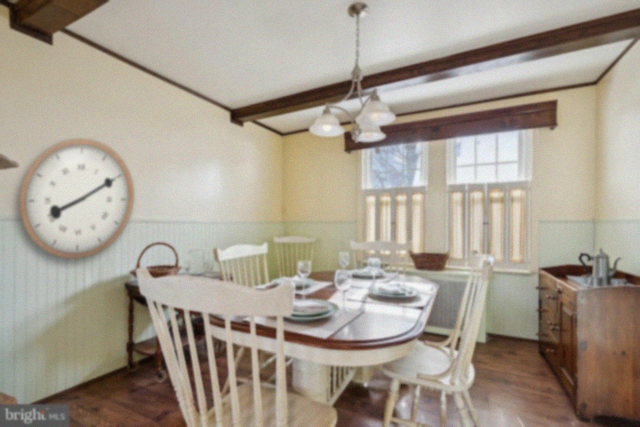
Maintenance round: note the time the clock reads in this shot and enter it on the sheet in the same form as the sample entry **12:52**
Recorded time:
**8:10**
